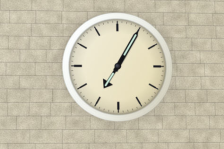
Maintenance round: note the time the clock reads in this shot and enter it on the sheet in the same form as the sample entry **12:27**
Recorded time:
**7:05**
